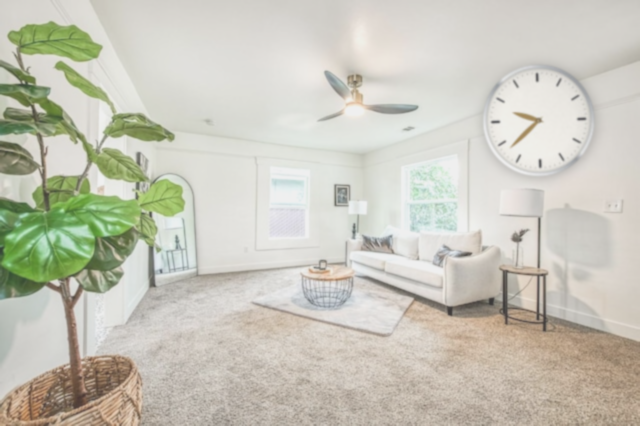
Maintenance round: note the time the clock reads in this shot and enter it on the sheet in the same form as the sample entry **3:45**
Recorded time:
**9:38**
